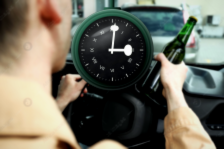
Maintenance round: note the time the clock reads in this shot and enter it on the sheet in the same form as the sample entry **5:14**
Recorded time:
**3:01**
